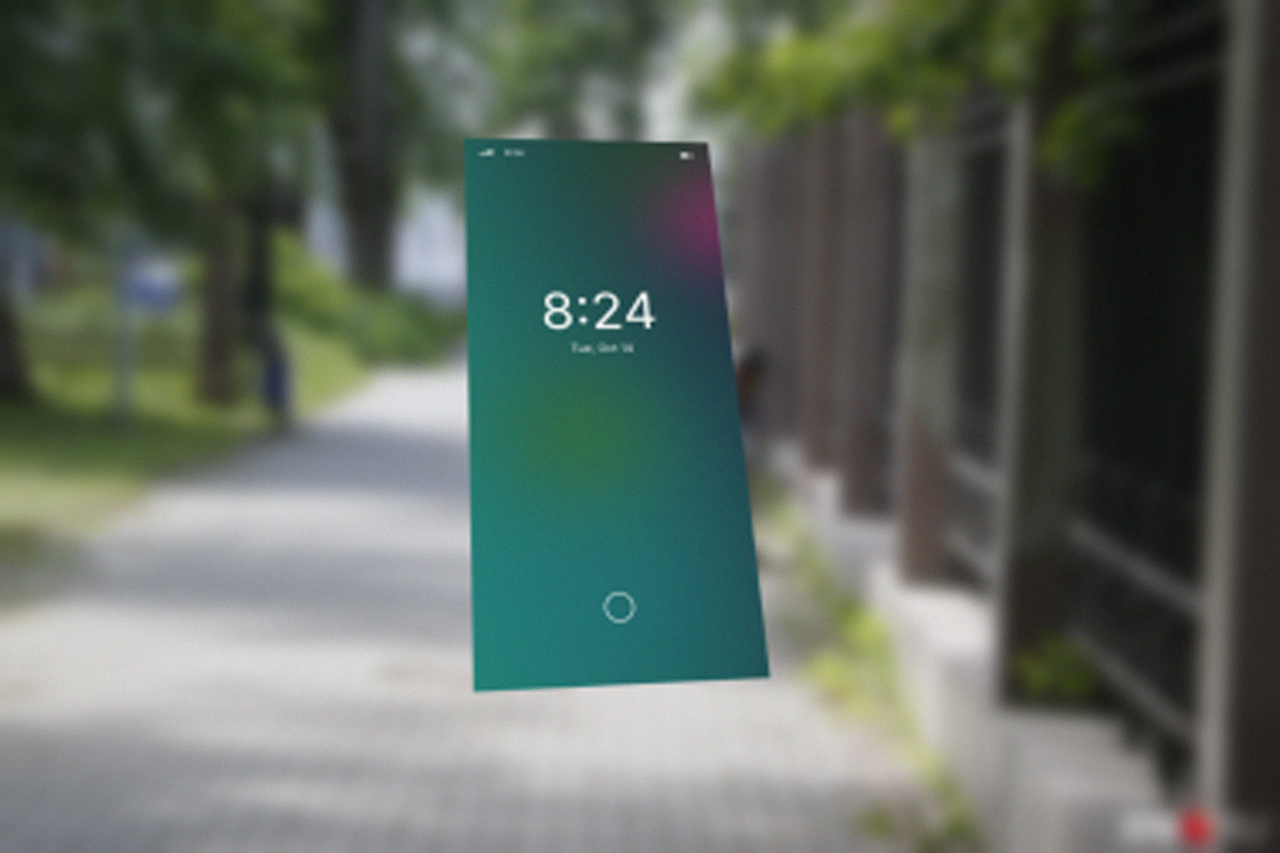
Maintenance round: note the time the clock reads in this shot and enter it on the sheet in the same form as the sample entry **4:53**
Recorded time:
**8:24**
